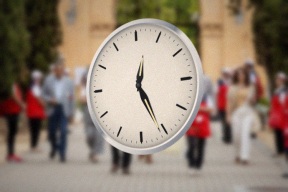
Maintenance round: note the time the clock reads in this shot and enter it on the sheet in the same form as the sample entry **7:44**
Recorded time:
**12:26**
